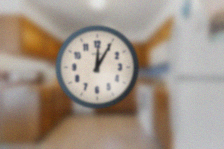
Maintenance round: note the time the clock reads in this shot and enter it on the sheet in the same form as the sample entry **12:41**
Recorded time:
**12:05**
